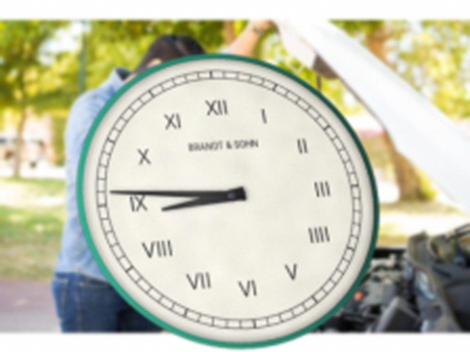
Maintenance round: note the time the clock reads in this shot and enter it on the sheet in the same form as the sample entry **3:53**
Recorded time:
**8:46**
